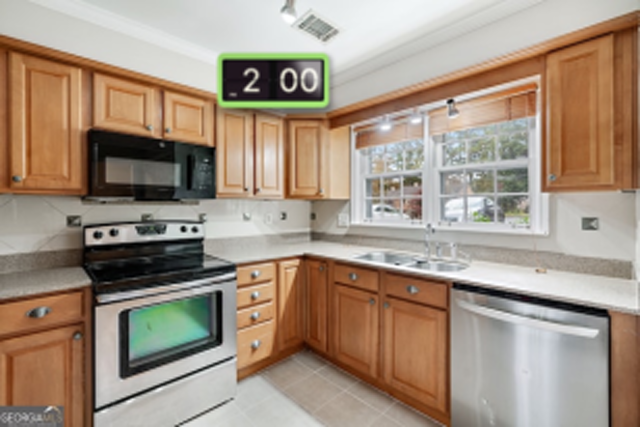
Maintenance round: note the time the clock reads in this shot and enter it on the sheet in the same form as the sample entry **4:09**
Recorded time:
**2:00**
